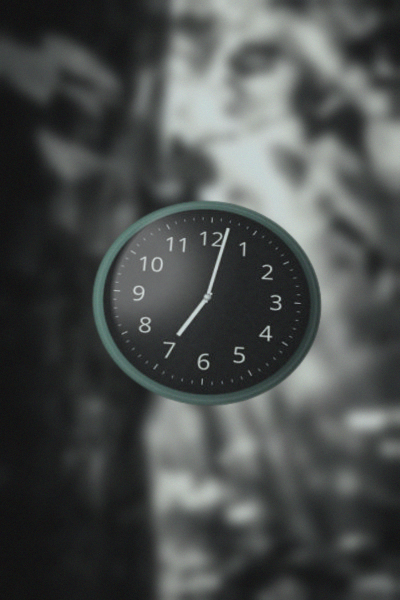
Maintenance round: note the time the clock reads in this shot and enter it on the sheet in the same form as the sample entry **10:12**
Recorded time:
**7:02**
